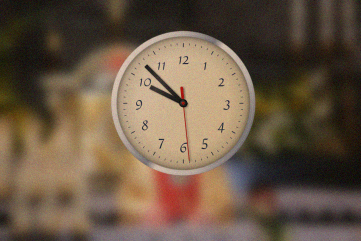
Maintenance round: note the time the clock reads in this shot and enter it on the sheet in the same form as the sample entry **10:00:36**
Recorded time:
**9:52:29**
